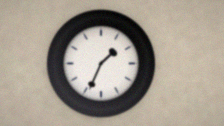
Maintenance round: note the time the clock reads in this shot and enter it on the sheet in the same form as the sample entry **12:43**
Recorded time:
**1:34**
